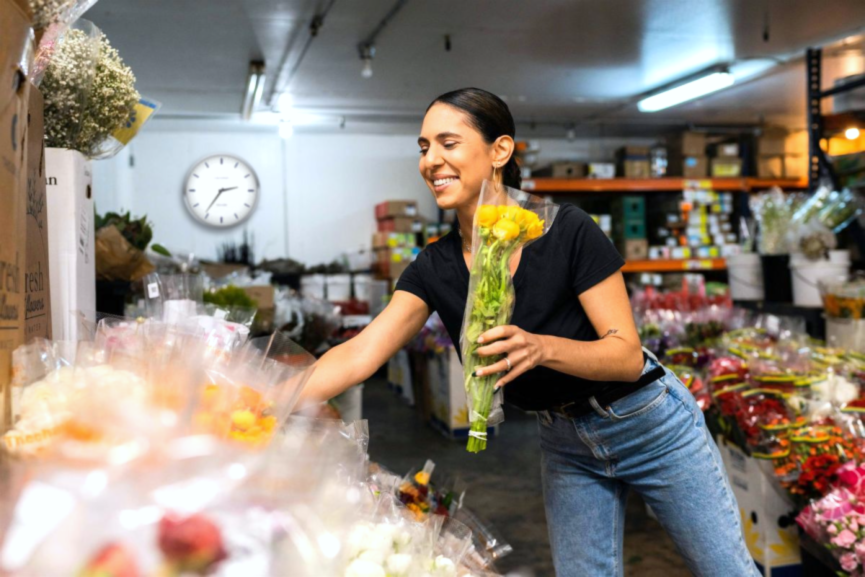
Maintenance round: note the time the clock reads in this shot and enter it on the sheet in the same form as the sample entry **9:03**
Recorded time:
**2:36**
